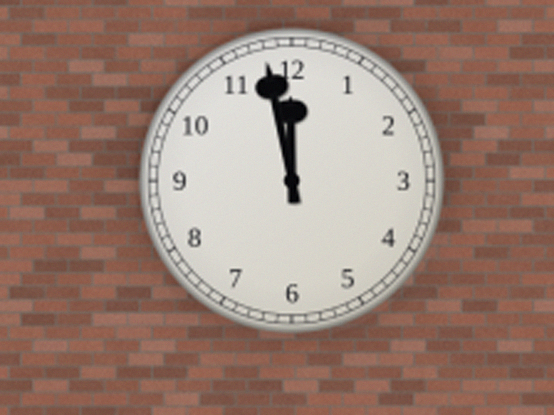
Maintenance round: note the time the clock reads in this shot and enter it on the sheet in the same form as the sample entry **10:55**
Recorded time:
**11:58**
